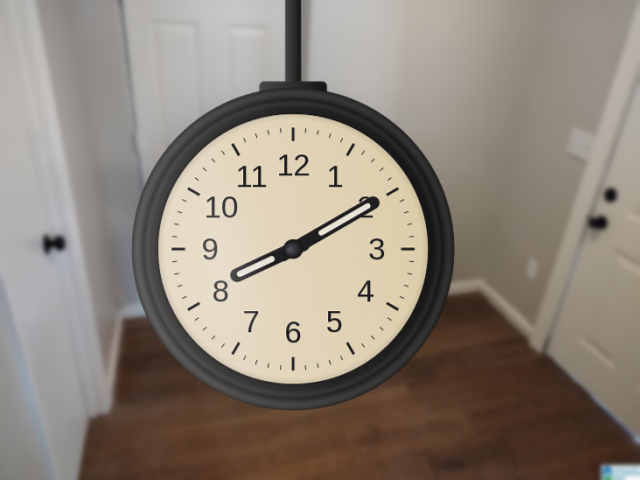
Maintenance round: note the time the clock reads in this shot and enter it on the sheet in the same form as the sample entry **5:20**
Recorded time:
**8:10**
